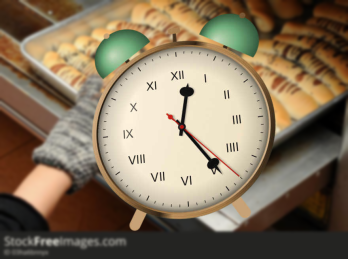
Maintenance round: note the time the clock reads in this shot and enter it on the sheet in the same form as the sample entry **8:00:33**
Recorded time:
**12:24:23**
